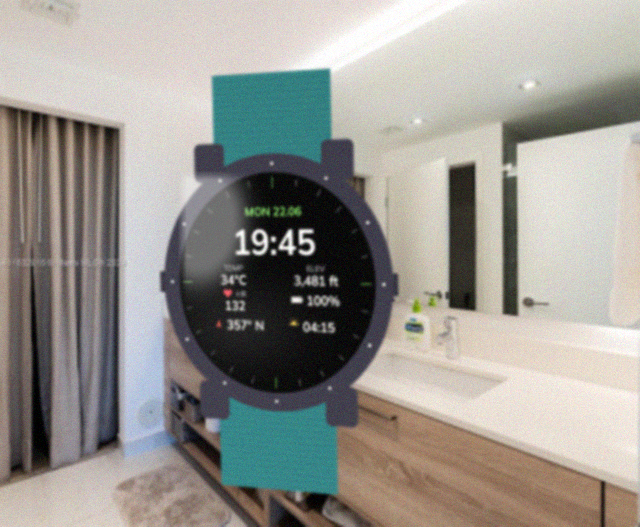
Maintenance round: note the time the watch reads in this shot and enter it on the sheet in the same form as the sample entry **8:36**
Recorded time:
**19:45**
